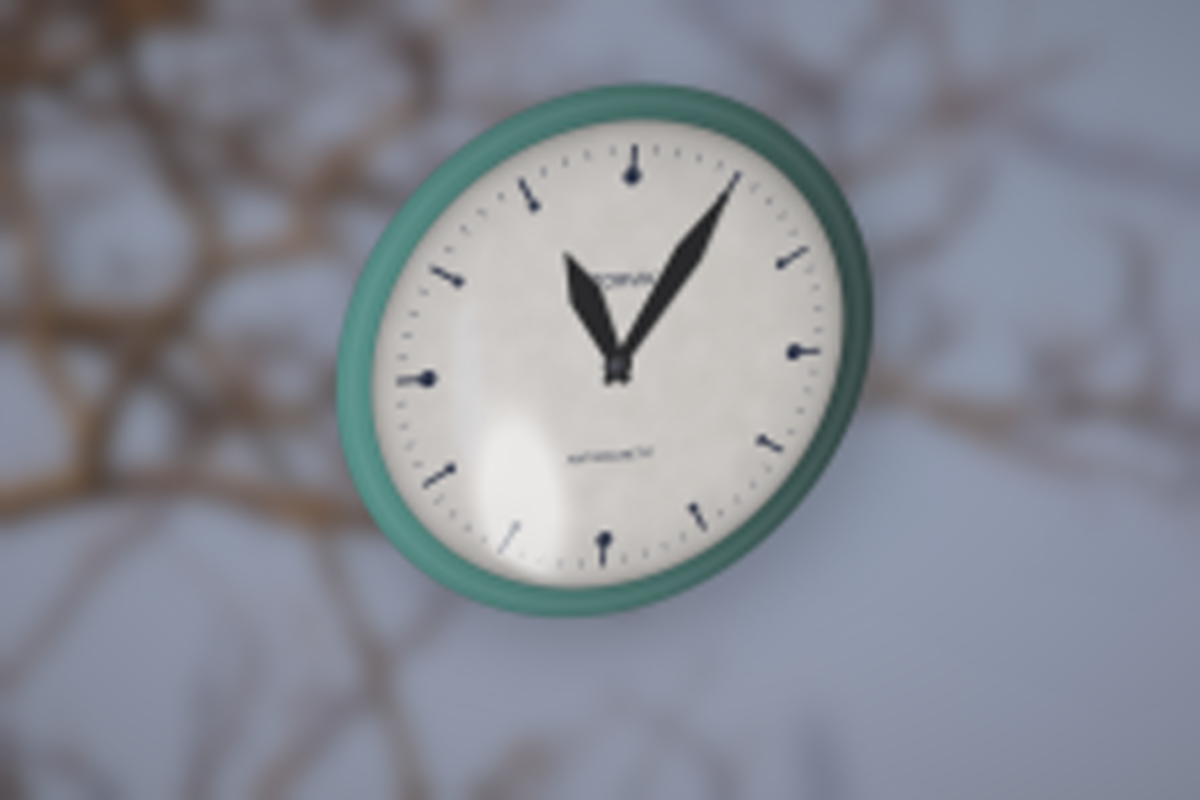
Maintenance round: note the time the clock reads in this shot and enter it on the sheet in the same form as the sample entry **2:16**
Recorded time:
**11:05**
